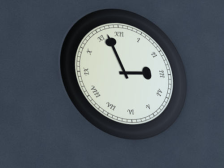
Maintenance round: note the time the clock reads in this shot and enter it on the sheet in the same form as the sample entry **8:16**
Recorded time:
**2:57**
